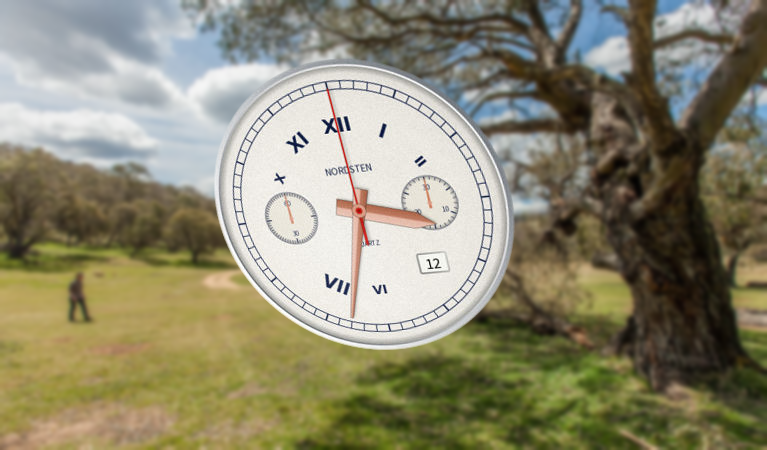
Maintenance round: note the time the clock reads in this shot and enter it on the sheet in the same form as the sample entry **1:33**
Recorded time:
**3:33**
